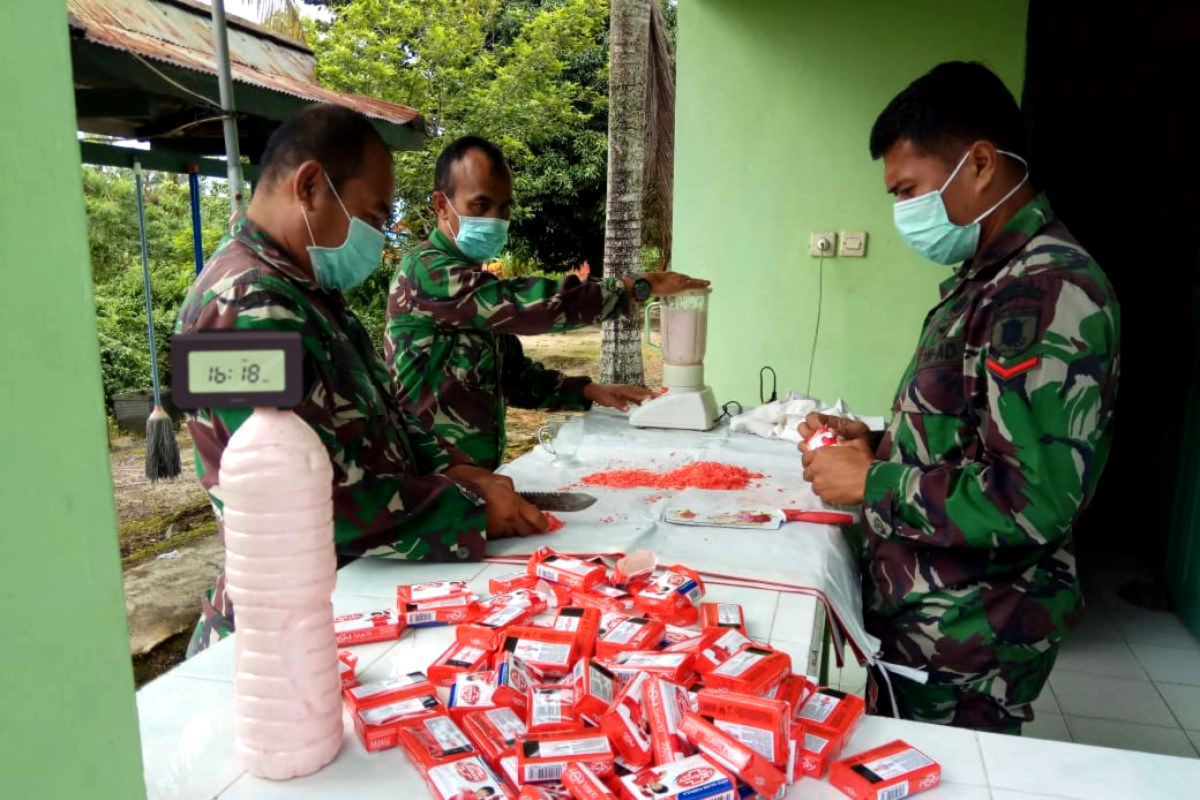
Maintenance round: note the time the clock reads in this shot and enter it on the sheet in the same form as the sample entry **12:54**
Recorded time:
**16:18**
